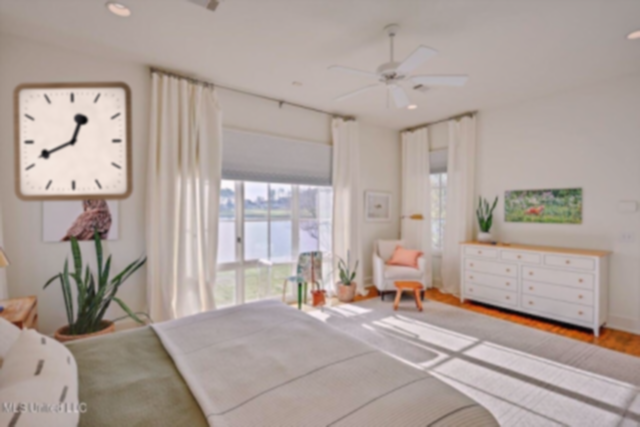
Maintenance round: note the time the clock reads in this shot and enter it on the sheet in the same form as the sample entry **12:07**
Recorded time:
**12:41**
